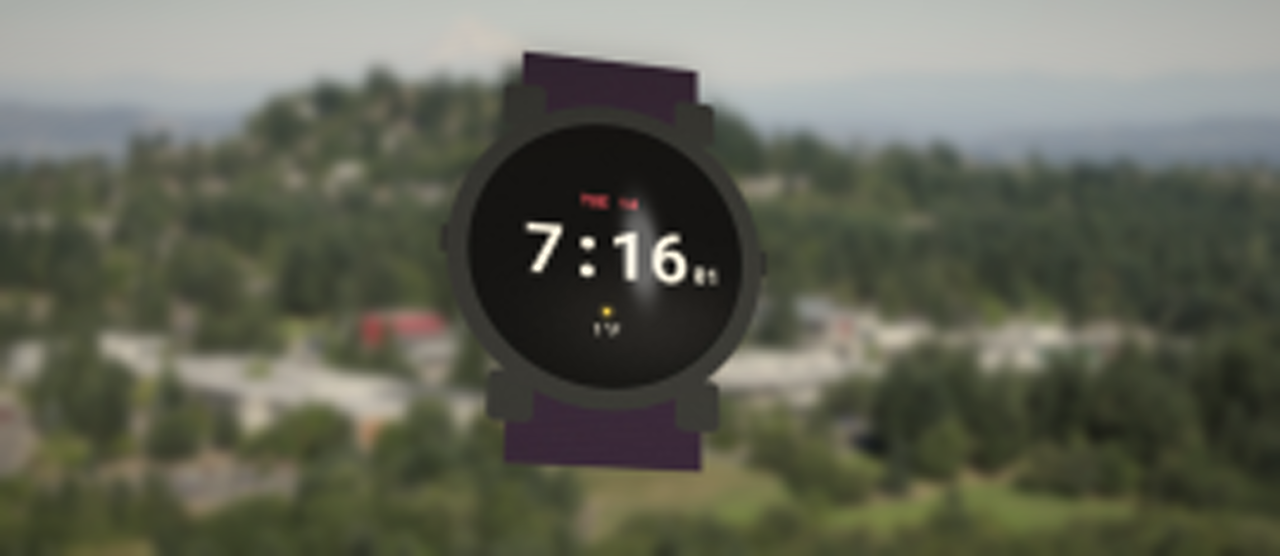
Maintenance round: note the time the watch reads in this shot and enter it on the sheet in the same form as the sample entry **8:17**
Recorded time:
**7:16**
